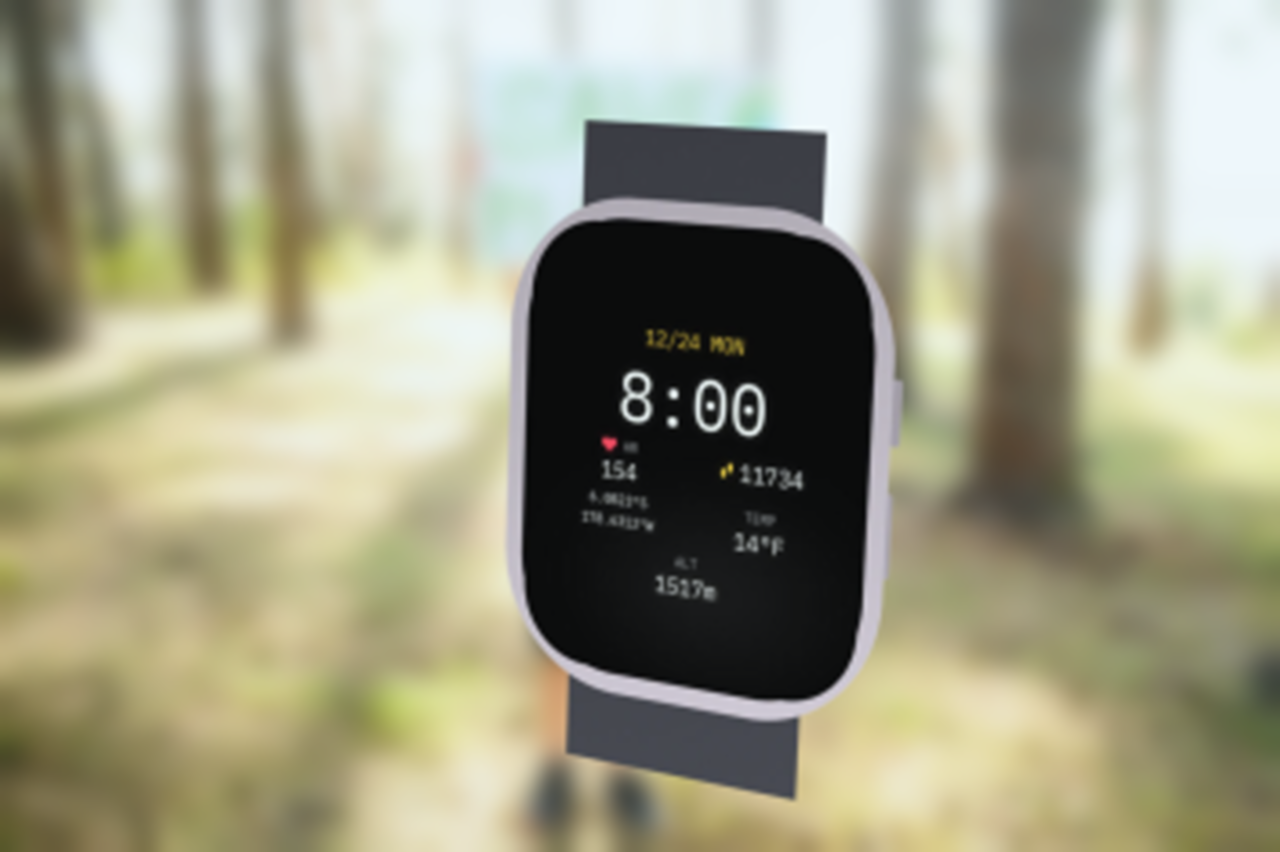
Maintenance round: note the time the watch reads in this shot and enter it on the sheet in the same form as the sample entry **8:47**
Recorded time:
**8:00**
